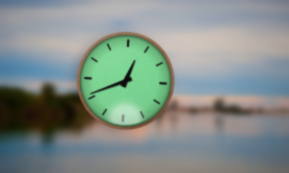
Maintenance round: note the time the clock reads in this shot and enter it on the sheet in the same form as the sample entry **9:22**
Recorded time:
**12:41**
